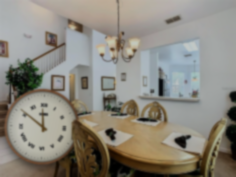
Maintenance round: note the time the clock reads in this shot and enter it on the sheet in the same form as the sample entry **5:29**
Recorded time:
**11:51**
